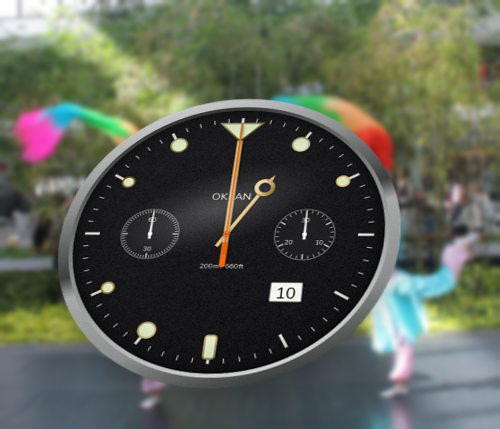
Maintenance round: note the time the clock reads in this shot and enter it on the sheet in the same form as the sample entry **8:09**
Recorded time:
**1:00**
